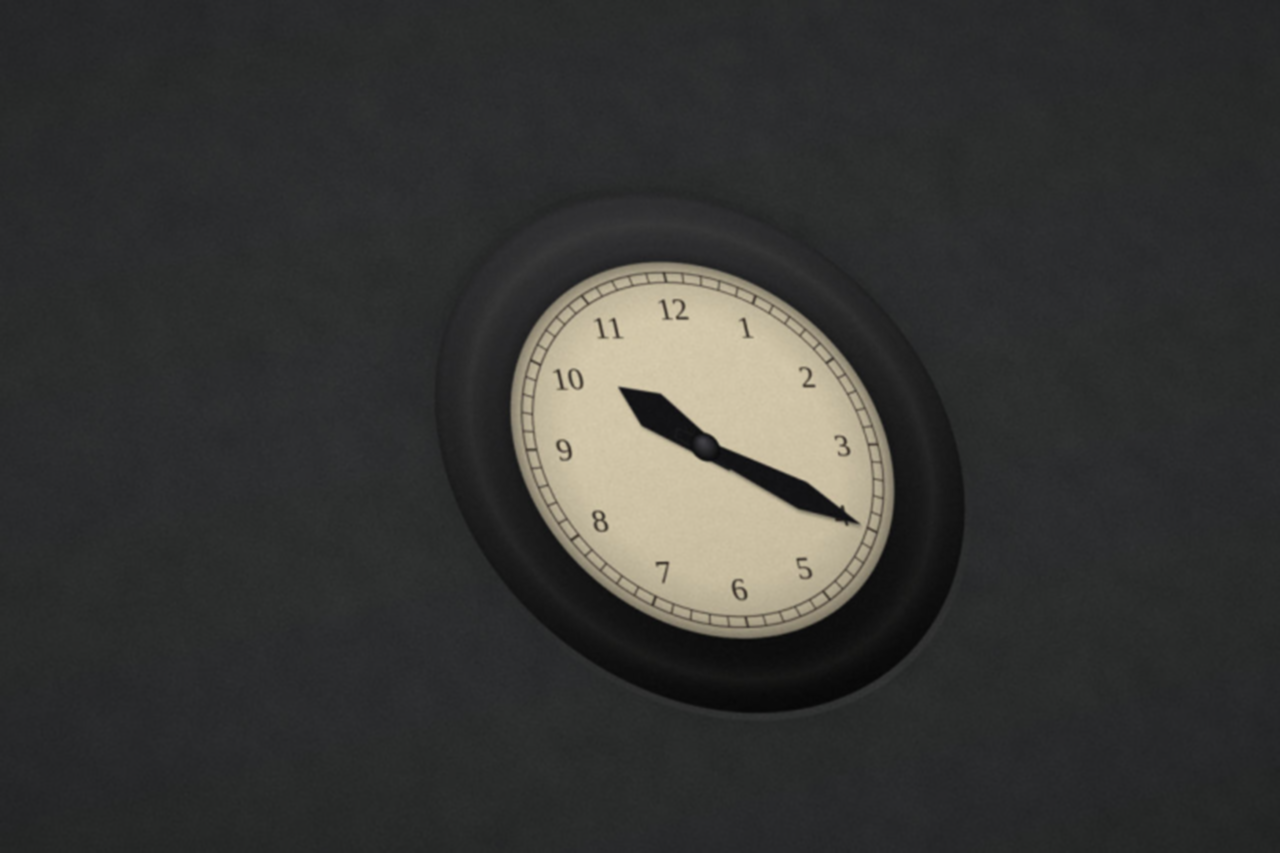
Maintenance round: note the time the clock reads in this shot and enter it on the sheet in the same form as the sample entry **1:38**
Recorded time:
**10:20**
